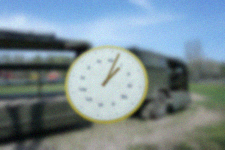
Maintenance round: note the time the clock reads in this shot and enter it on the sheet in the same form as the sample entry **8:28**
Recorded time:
**1:02**
